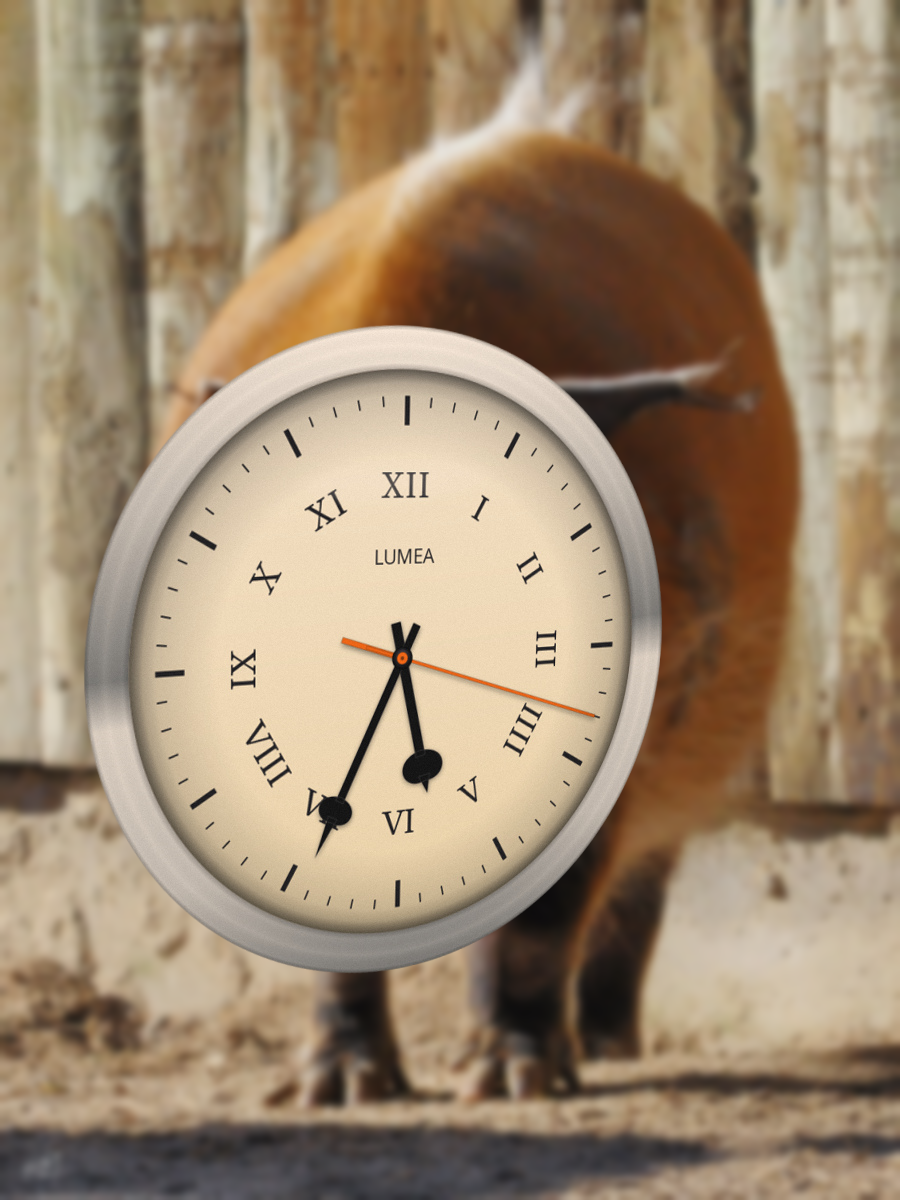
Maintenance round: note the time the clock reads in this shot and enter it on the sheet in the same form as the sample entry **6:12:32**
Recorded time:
**5:34:18**
